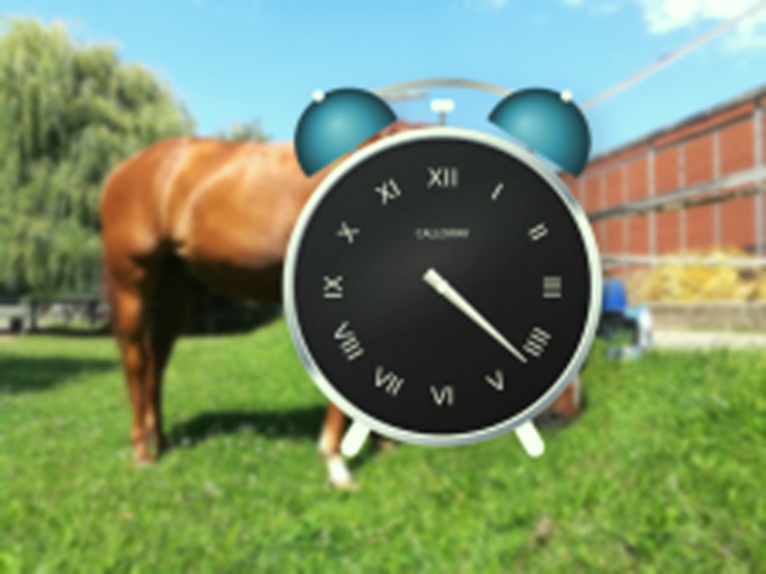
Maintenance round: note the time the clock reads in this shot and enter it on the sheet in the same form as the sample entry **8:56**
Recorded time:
**4:22**
